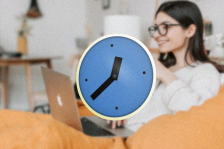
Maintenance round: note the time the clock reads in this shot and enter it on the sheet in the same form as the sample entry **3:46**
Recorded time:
**12:39**
